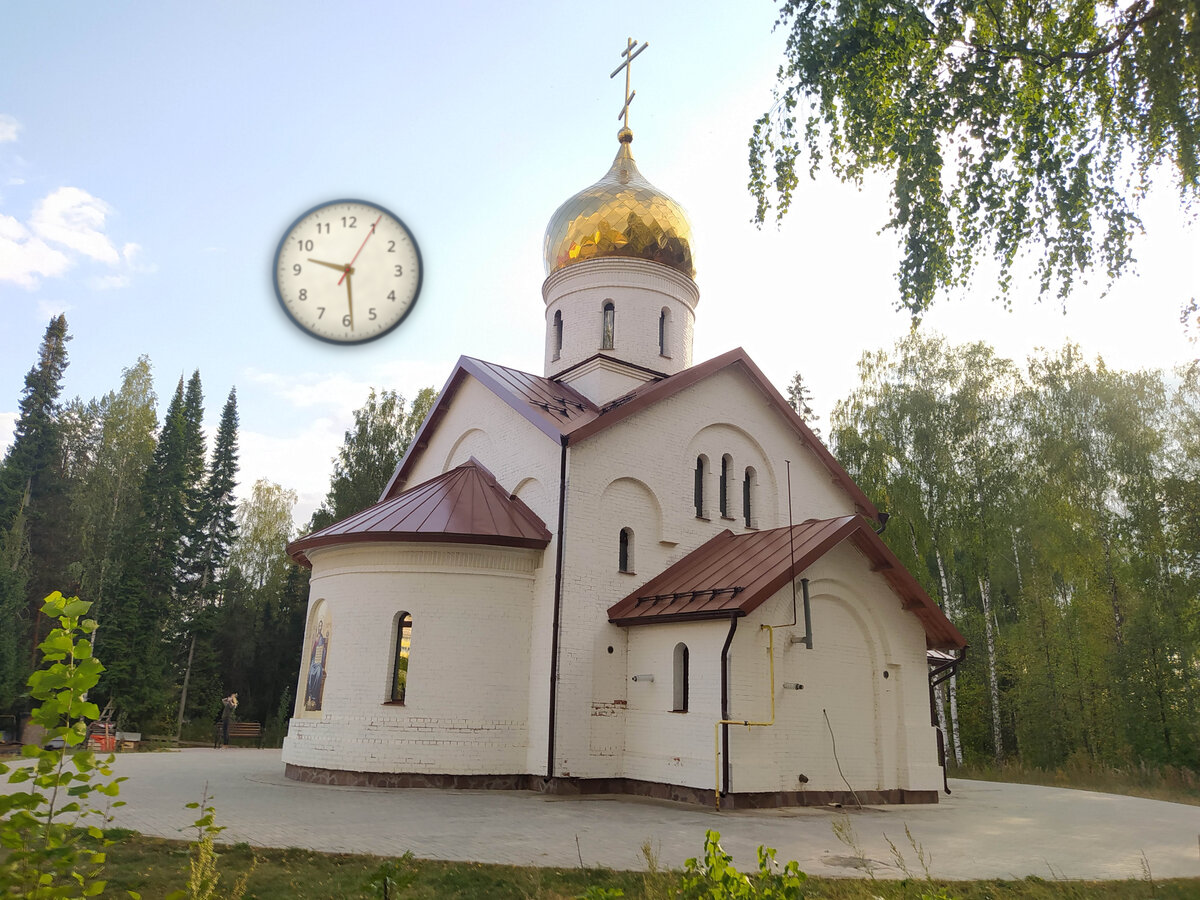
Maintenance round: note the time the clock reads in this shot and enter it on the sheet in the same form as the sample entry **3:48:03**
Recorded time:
**9:29:05**
